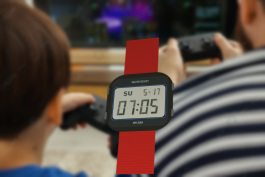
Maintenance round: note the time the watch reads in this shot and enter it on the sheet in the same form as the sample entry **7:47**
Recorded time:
**7:05**
